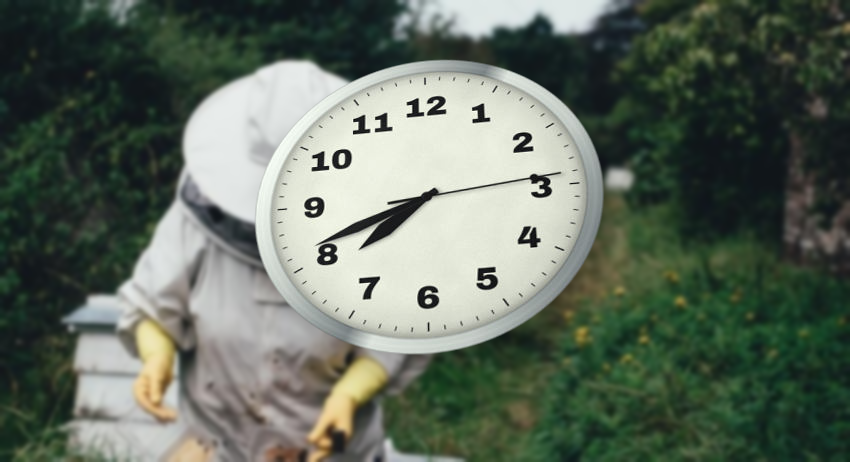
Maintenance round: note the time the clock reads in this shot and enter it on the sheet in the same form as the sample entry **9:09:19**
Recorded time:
**7:41:14**
